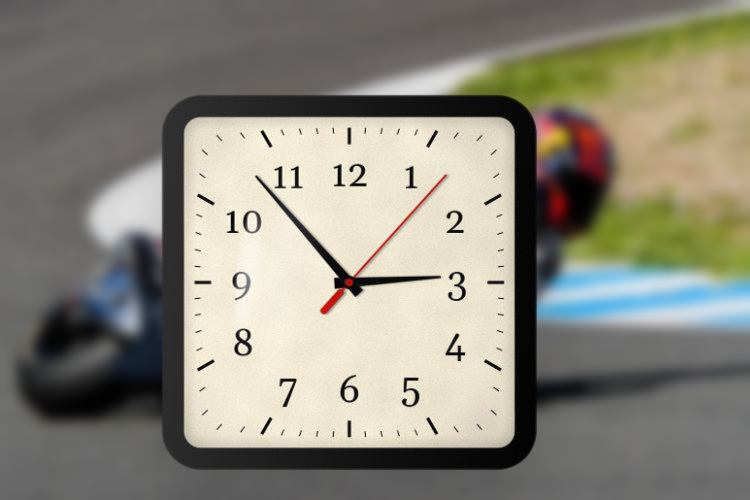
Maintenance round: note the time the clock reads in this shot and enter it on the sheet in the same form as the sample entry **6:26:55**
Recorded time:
**2:53:07**
